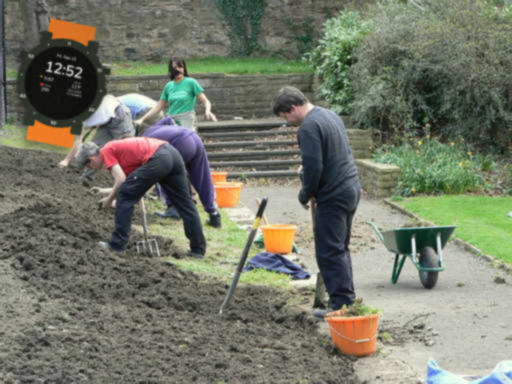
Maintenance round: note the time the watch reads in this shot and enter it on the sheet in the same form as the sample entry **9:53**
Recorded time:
**12:52**
